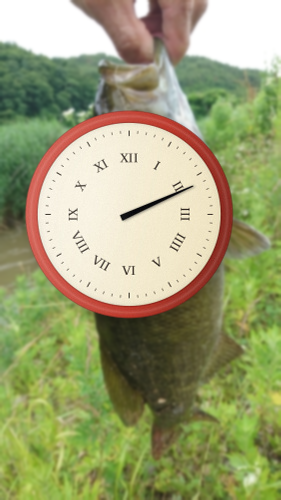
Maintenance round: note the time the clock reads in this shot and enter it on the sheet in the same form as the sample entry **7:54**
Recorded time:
**2:11**
